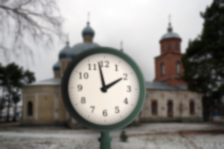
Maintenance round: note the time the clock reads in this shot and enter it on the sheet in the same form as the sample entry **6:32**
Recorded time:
**1:58**
